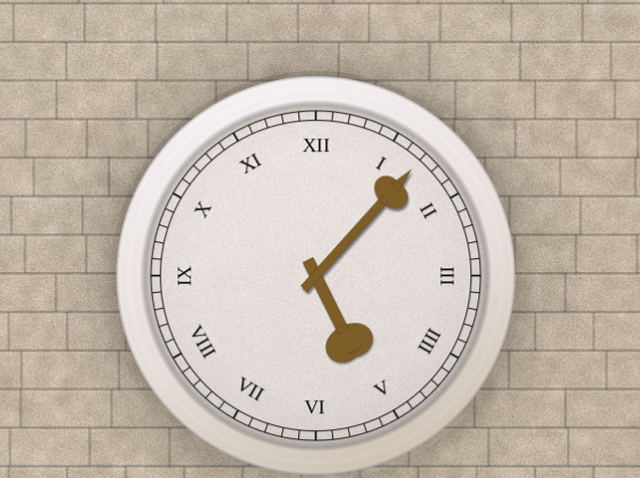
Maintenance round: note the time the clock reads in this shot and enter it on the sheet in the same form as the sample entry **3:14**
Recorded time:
**5:07**
